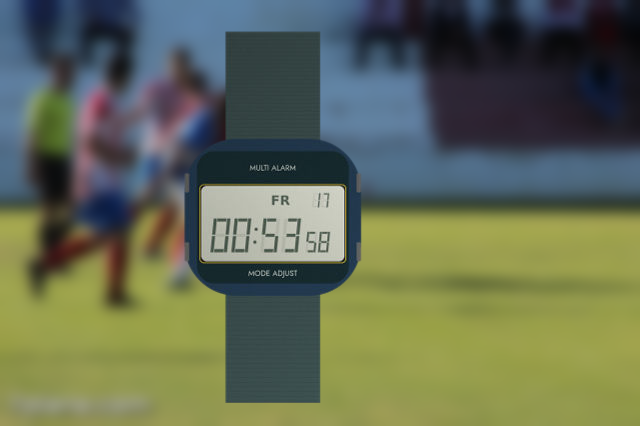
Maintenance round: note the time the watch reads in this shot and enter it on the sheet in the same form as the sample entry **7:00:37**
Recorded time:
**0:53:58**
